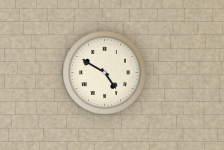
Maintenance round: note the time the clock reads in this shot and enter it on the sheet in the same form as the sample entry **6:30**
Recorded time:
**4:50**
